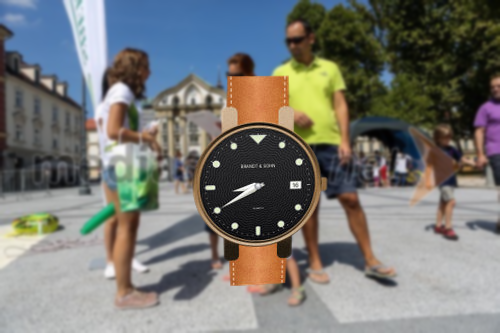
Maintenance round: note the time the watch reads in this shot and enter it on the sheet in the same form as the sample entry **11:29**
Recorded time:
**8:40**
